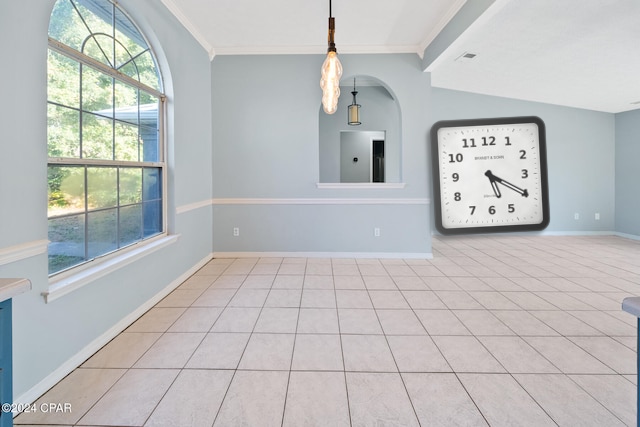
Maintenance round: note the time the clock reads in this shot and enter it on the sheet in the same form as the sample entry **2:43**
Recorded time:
**5:20**
